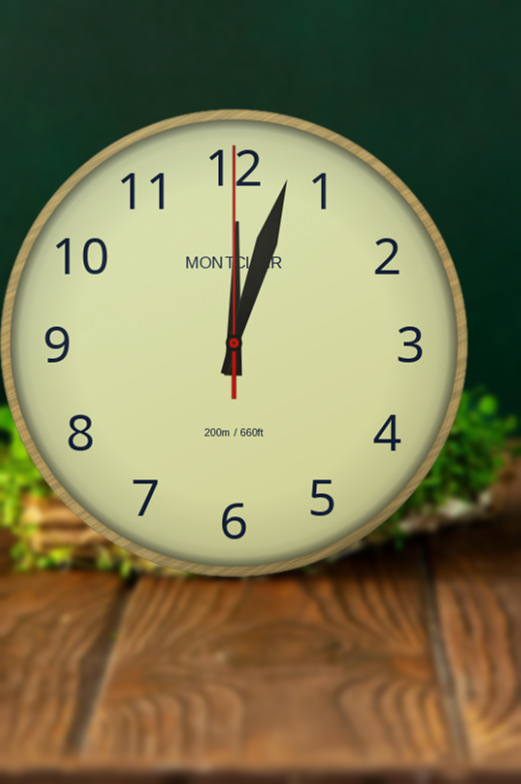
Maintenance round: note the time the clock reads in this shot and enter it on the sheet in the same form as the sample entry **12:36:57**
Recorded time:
**12:03:00**
